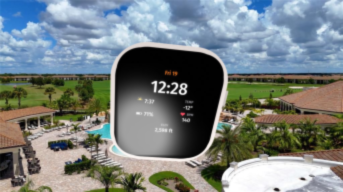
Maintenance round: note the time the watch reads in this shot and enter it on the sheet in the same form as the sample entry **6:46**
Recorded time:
**12:28**
